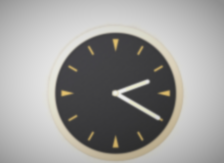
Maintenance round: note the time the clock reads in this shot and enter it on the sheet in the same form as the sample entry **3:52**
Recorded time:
**2:20**
